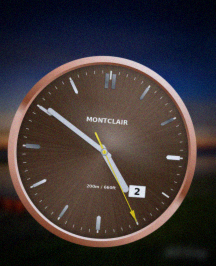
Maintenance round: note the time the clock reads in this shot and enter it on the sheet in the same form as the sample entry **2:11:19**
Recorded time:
**4:50:25**
